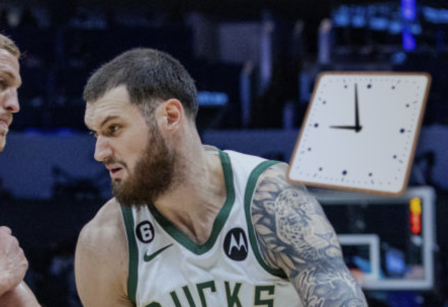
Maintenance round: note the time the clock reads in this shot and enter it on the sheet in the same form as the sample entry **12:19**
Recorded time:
**8:57**
